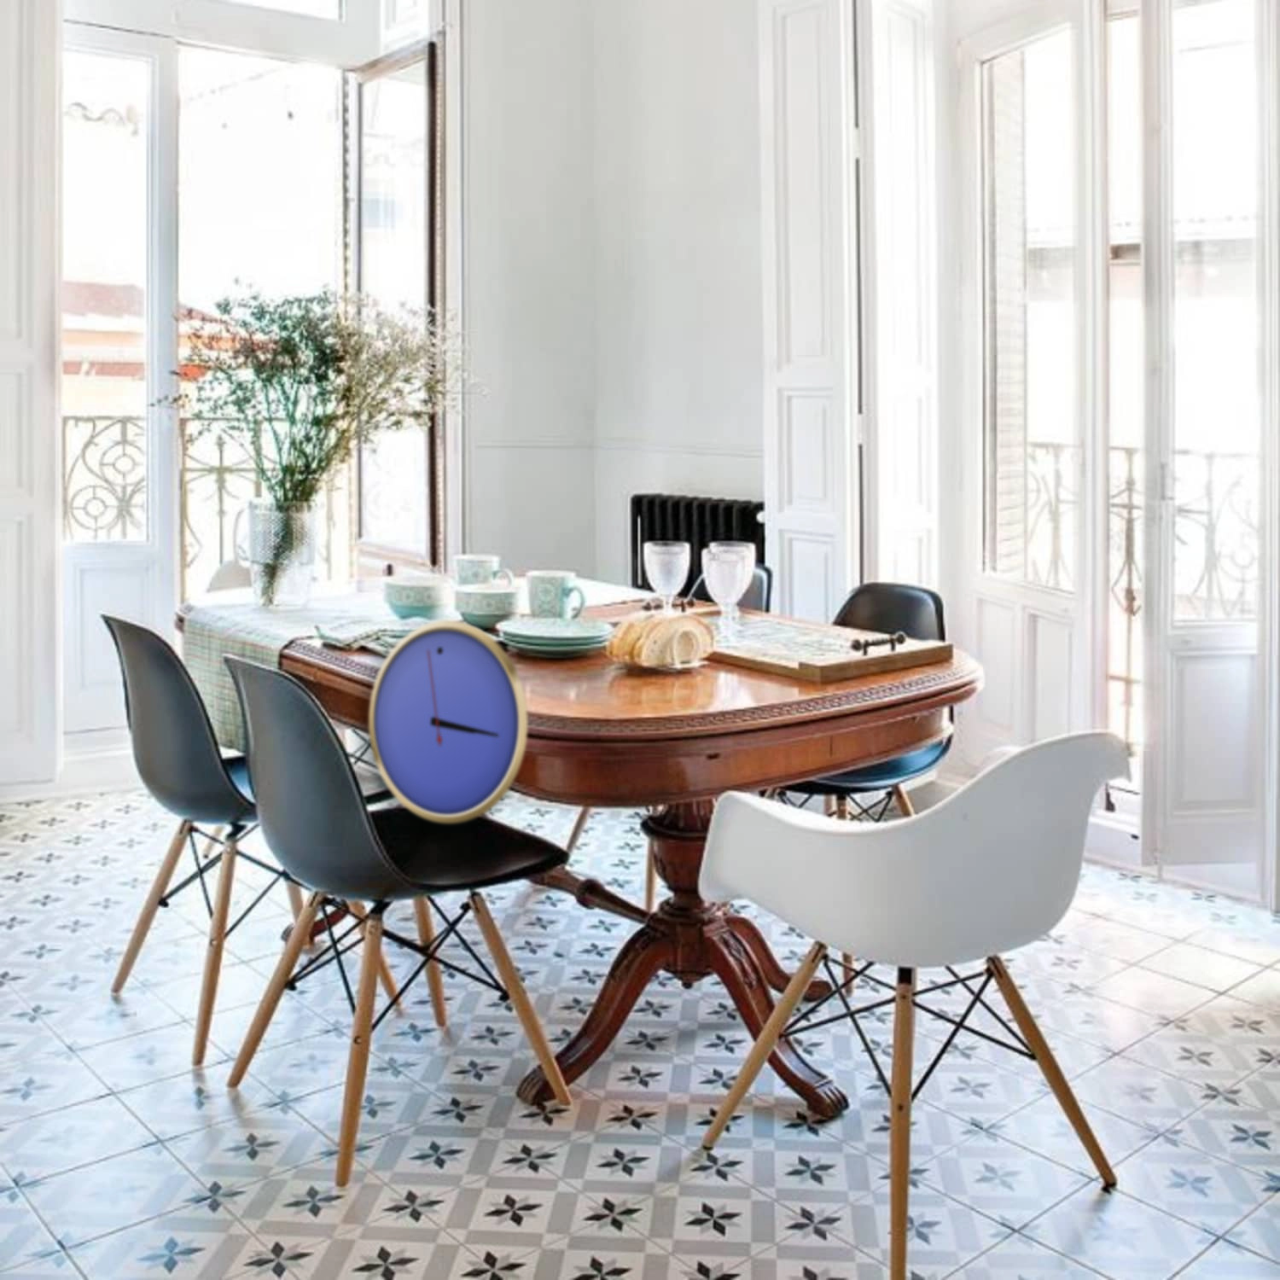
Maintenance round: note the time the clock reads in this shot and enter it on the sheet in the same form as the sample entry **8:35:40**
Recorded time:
**3:15:58**
